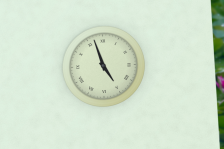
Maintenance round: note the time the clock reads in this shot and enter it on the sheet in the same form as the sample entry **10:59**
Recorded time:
**4:57**
